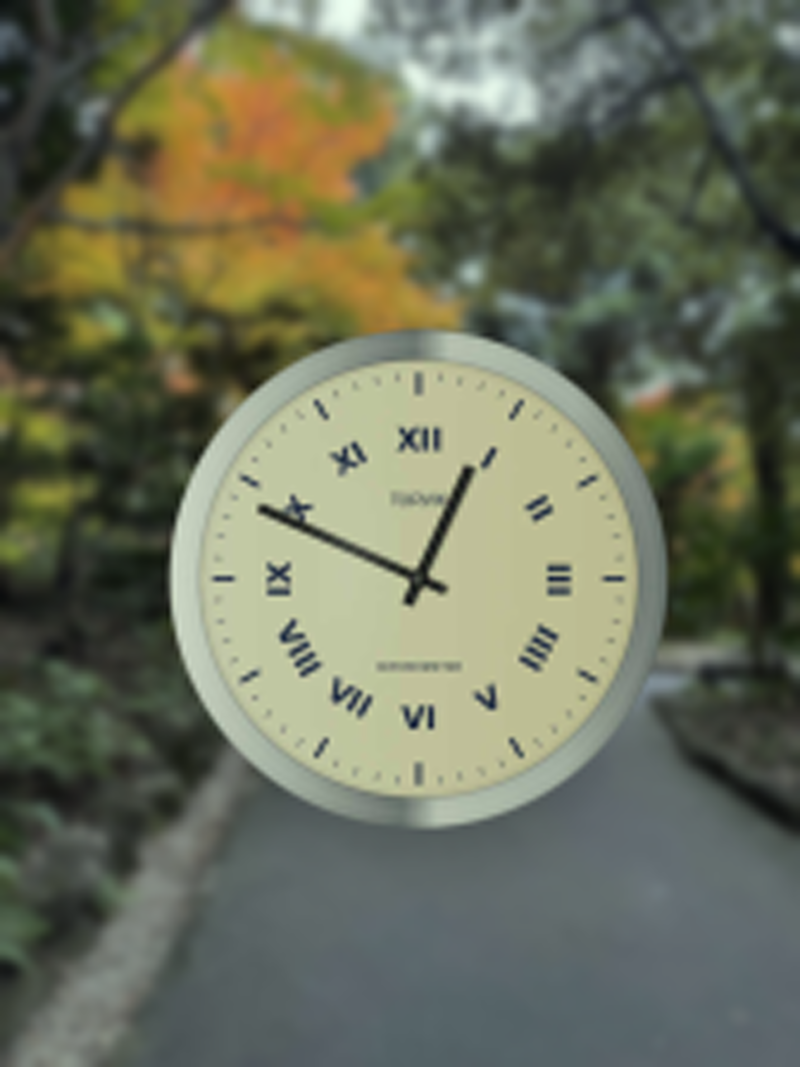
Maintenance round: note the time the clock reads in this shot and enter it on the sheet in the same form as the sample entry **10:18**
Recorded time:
**12:49**
